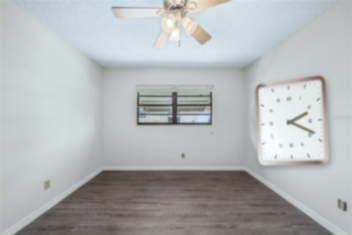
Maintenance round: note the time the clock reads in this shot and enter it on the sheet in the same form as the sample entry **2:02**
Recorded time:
**2:19**
